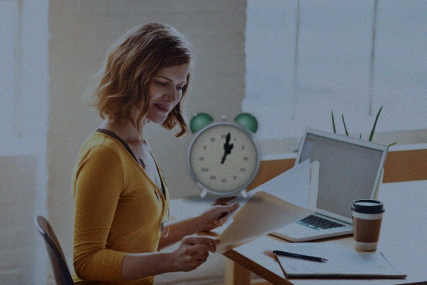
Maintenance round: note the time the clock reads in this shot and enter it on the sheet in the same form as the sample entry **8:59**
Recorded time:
**1:02**
